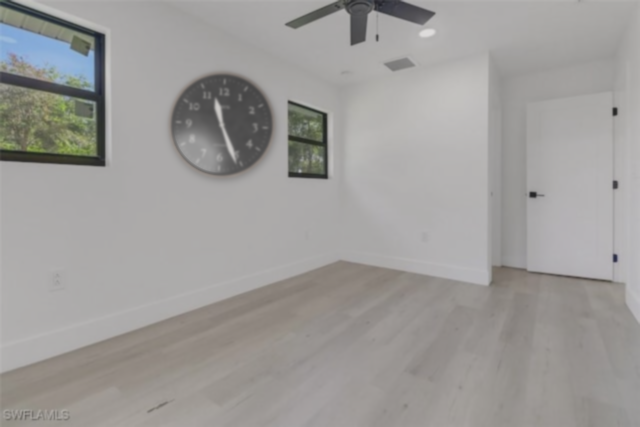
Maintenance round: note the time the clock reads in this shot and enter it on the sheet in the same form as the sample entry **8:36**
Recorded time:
**11:26**
